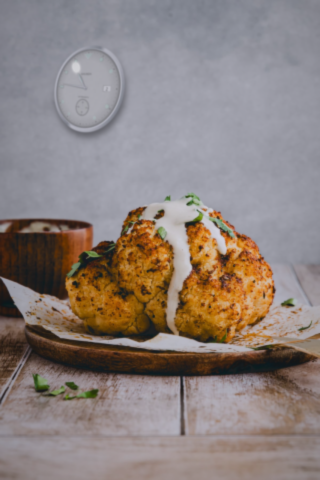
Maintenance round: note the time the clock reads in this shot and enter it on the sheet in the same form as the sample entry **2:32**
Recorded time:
**10:46**
